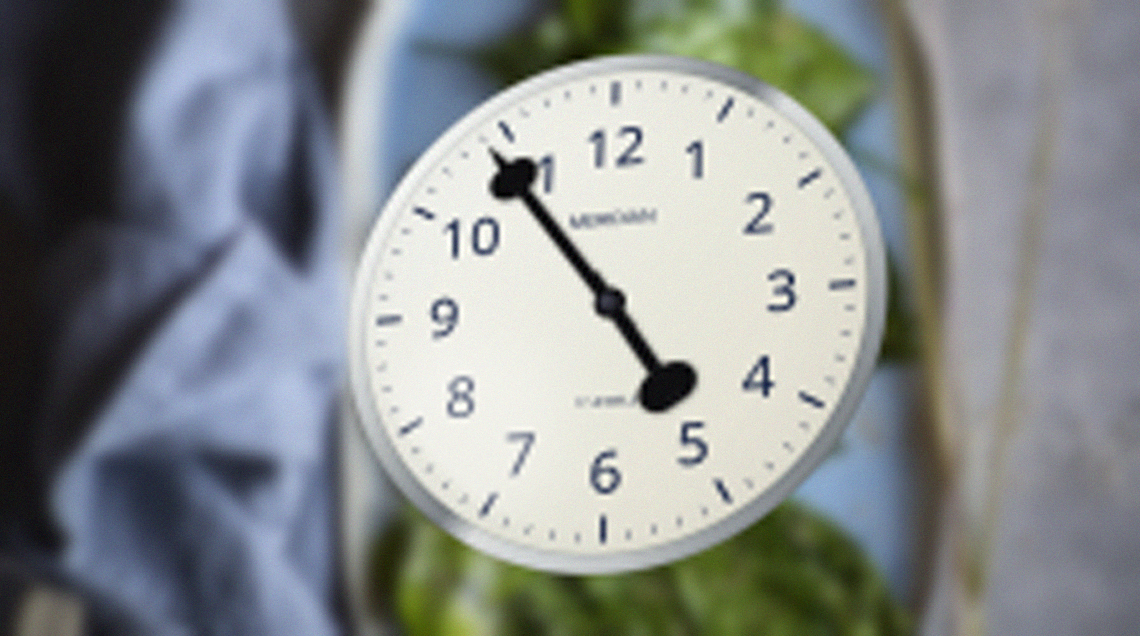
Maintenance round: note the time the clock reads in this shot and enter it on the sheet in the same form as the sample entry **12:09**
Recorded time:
**4:54**
